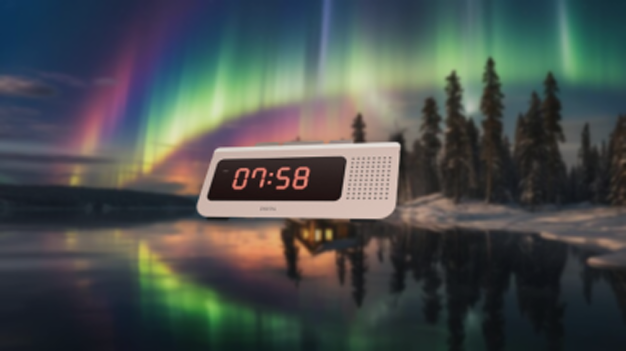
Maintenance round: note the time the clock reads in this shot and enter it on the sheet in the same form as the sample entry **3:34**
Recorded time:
**7:58**
